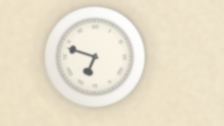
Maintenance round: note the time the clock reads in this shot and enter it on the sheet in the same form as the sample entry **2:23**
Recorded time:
**6:48**
